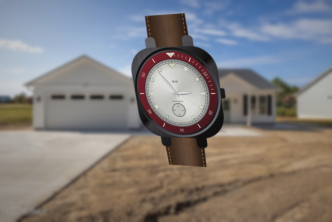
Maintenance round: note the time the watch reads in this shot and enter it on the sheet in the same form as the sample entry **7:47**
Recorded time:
**2:54**
